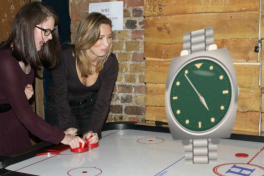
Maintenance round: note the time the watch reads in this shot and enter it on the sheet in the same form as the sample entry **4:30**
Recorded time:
**4:54**
